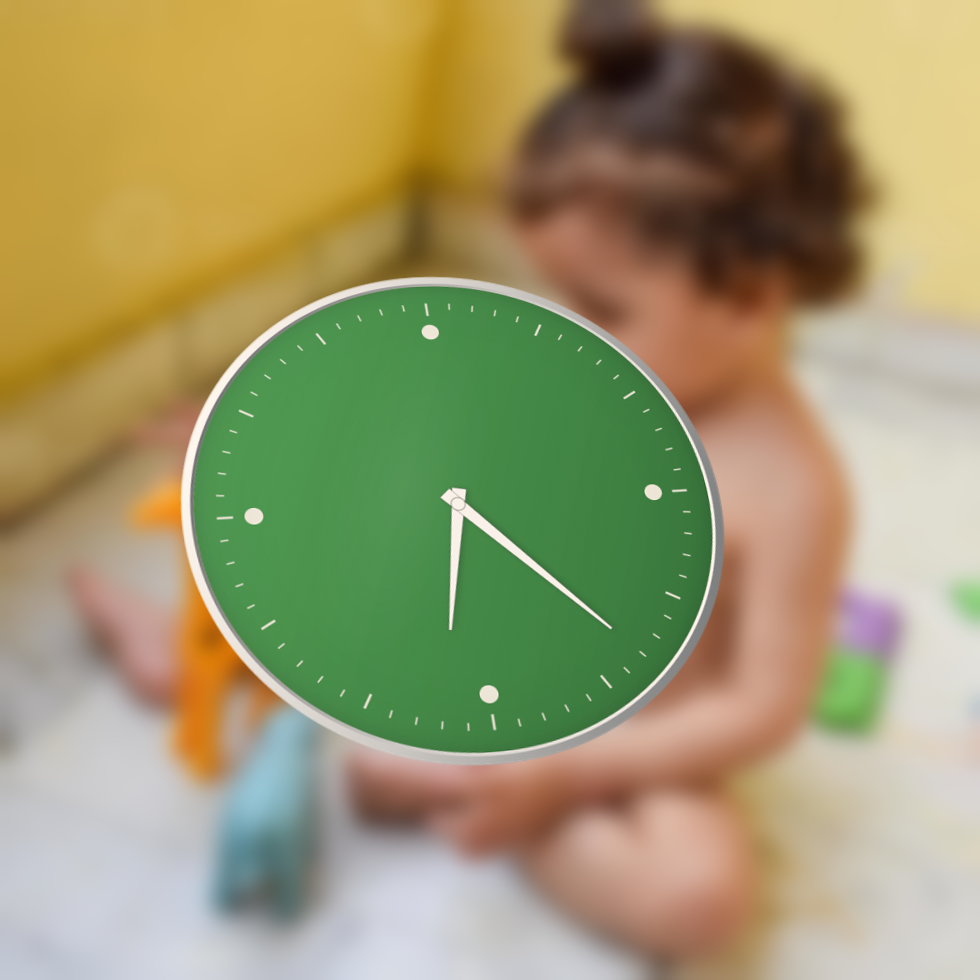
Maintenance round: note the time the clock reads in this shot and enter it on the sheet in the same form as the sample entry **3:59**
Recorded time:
**6:23**
